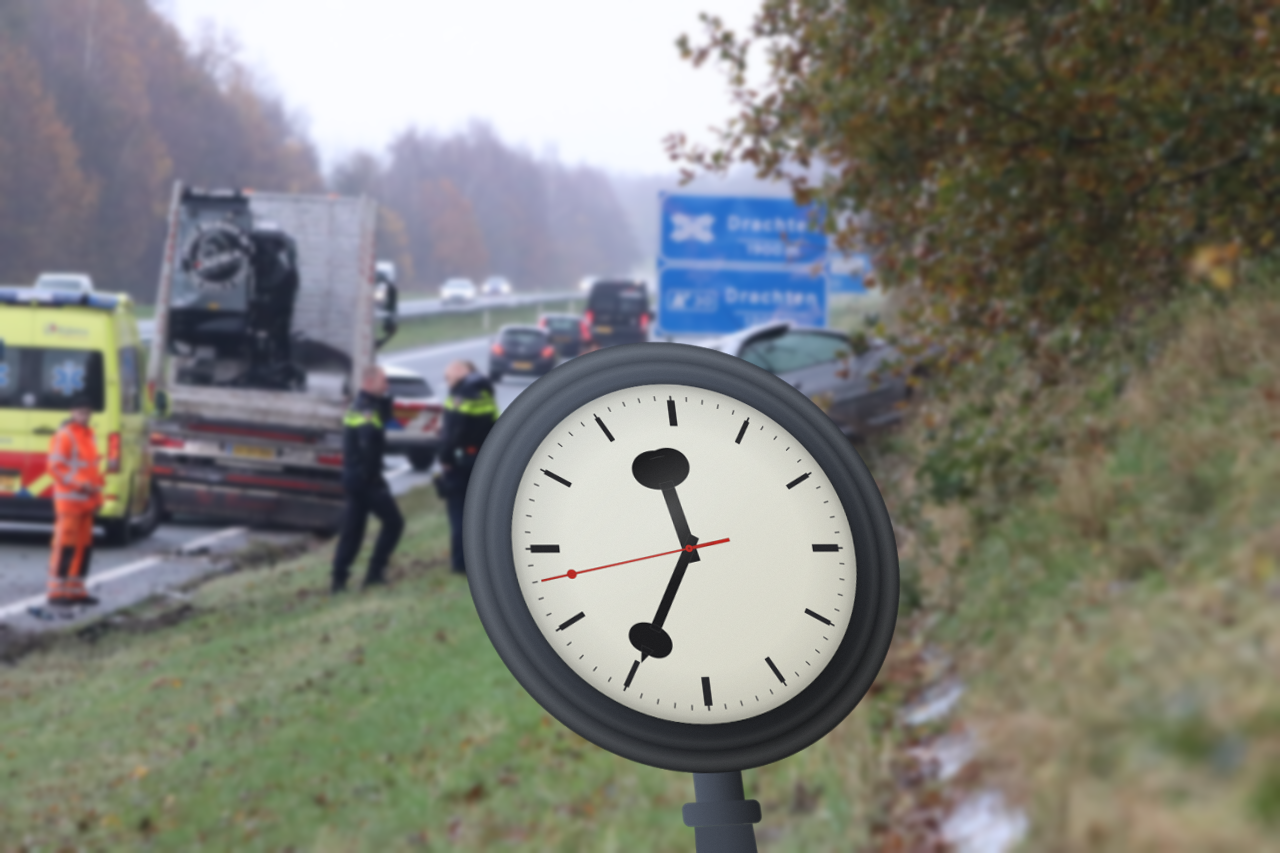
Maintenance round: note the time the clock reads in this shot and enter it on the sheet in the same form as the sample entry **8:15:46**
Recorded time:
**11:34:43**
